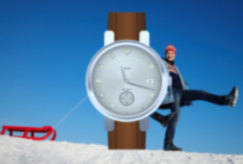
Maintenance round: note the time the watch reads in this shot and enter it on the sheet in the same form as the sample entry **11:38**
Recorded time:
**11:18**
